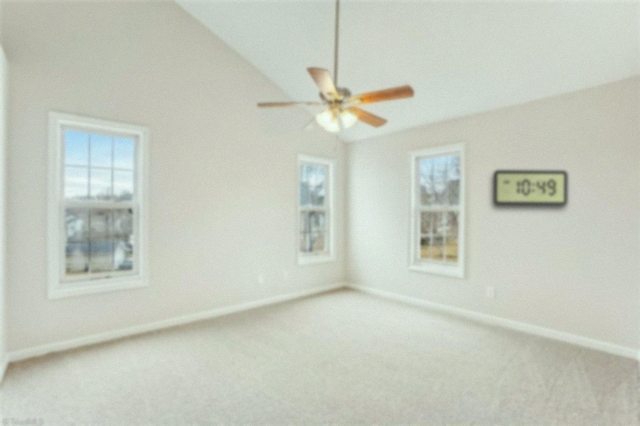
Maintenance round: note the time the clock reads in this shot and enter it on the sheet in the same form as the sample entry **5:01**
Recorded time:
**10:49**
